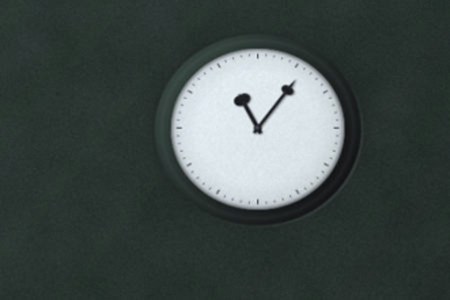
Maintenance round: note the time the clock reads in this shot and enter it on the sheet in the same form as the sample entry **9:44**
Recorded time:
**11:06**
